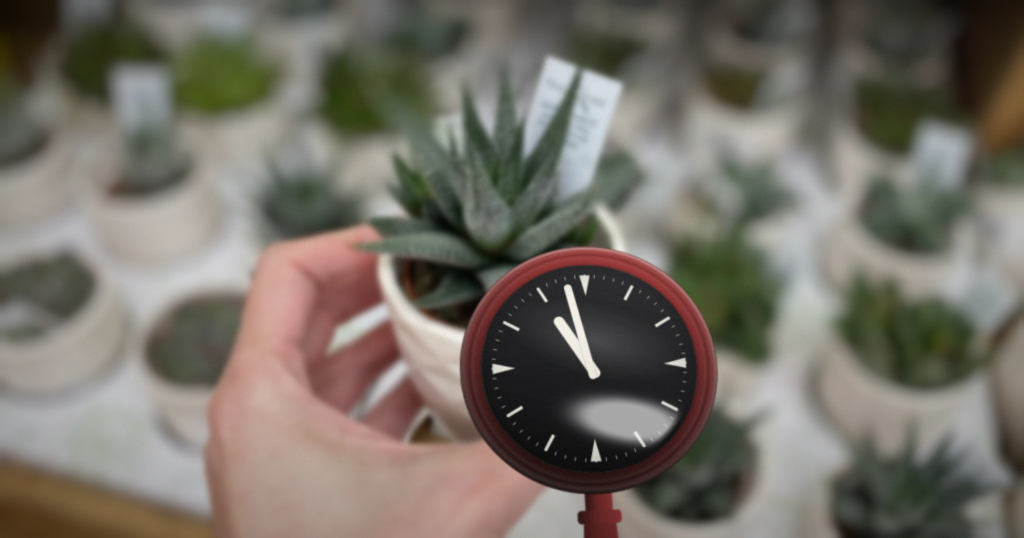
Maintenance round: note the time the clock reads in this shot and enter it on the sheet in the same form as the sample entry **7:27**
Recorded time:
**10:58**
